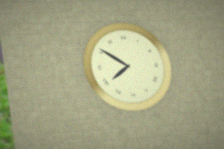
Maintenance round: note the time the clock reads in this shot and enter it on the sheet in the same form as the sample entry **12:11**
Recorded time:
**7:51**
